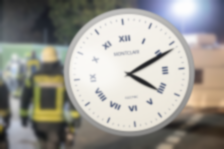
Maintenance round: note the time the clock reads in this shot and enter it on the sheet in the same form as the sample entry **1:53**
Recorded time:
**4:11**
